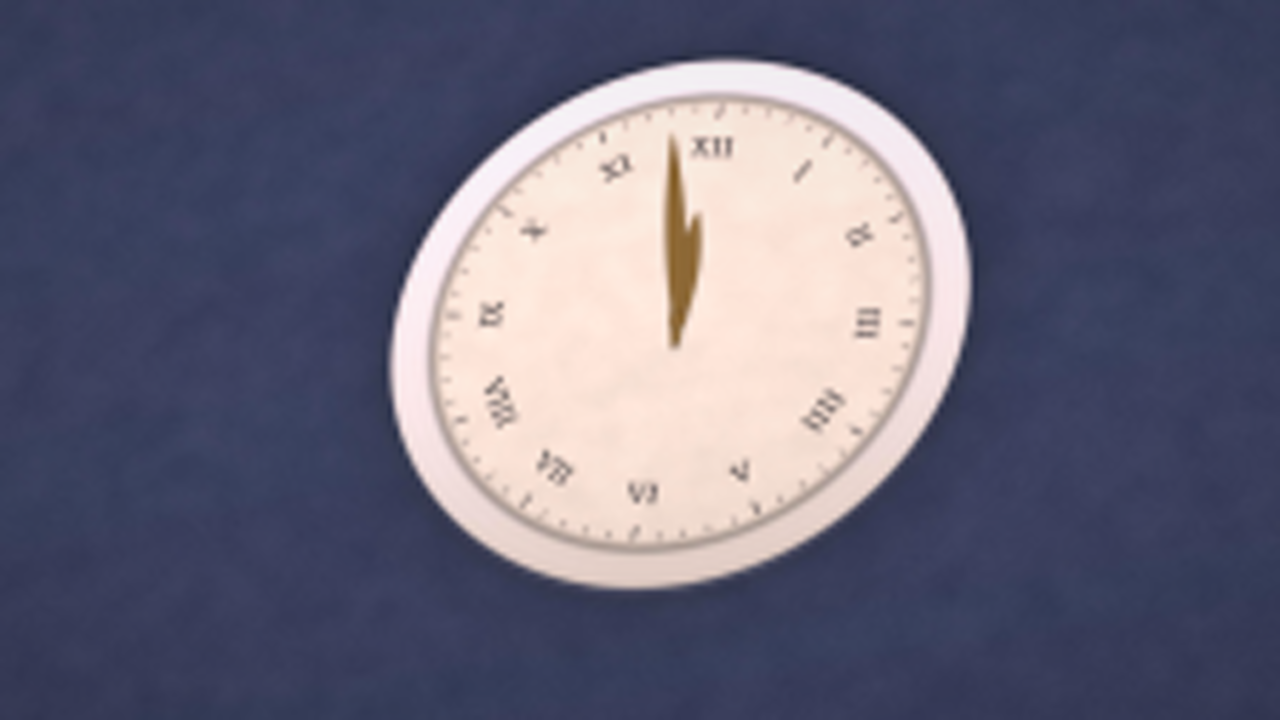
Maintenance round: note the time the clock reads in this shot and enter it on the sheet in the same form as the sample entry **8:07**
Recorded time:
**11:58**
